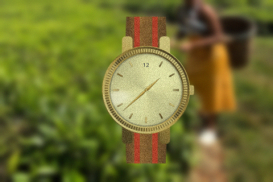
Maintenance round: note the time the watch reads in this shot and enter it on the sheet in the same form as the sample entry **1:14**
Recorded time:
**1:38**
